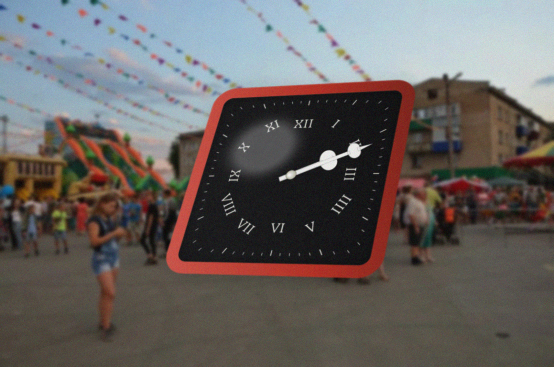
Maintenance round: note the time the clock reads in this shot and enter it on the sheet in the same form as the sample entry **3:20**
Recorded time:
**2:11**
